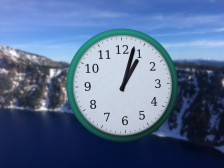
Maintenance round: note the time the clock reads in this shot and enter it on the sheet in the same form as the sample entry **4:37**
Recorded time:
**1:03**
